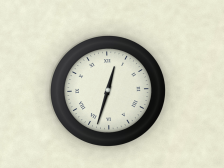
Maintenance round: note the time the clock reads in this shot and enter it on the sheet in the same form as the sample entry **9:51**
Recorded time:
**12:33**
